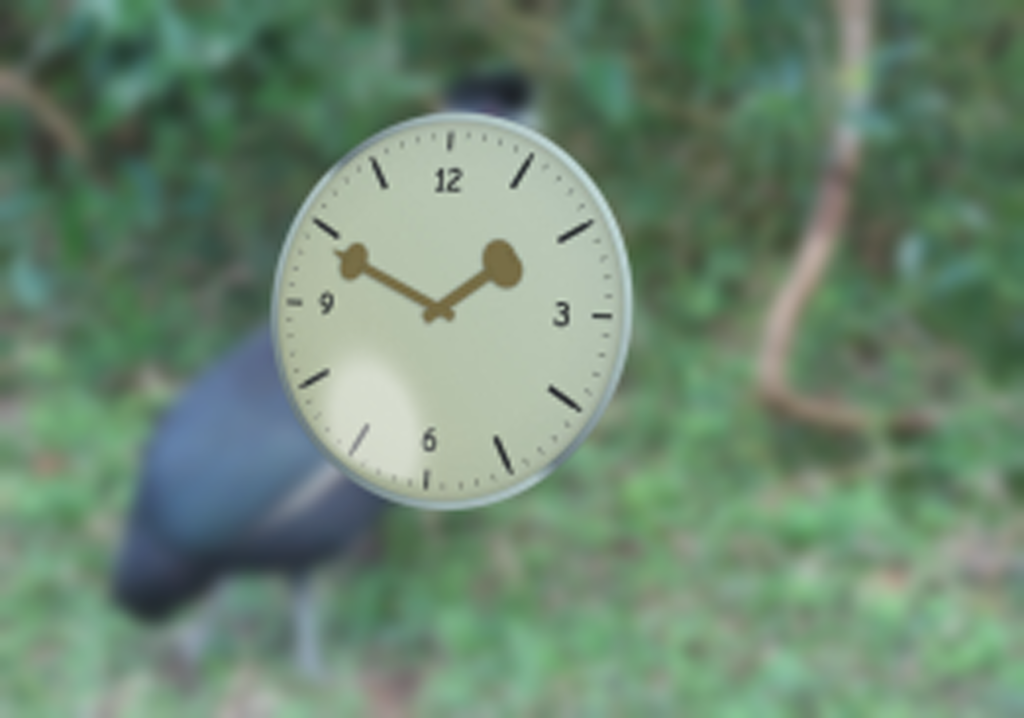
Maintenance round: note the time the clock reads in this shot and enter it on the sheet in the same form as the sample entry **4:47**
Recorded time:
**1:49**
